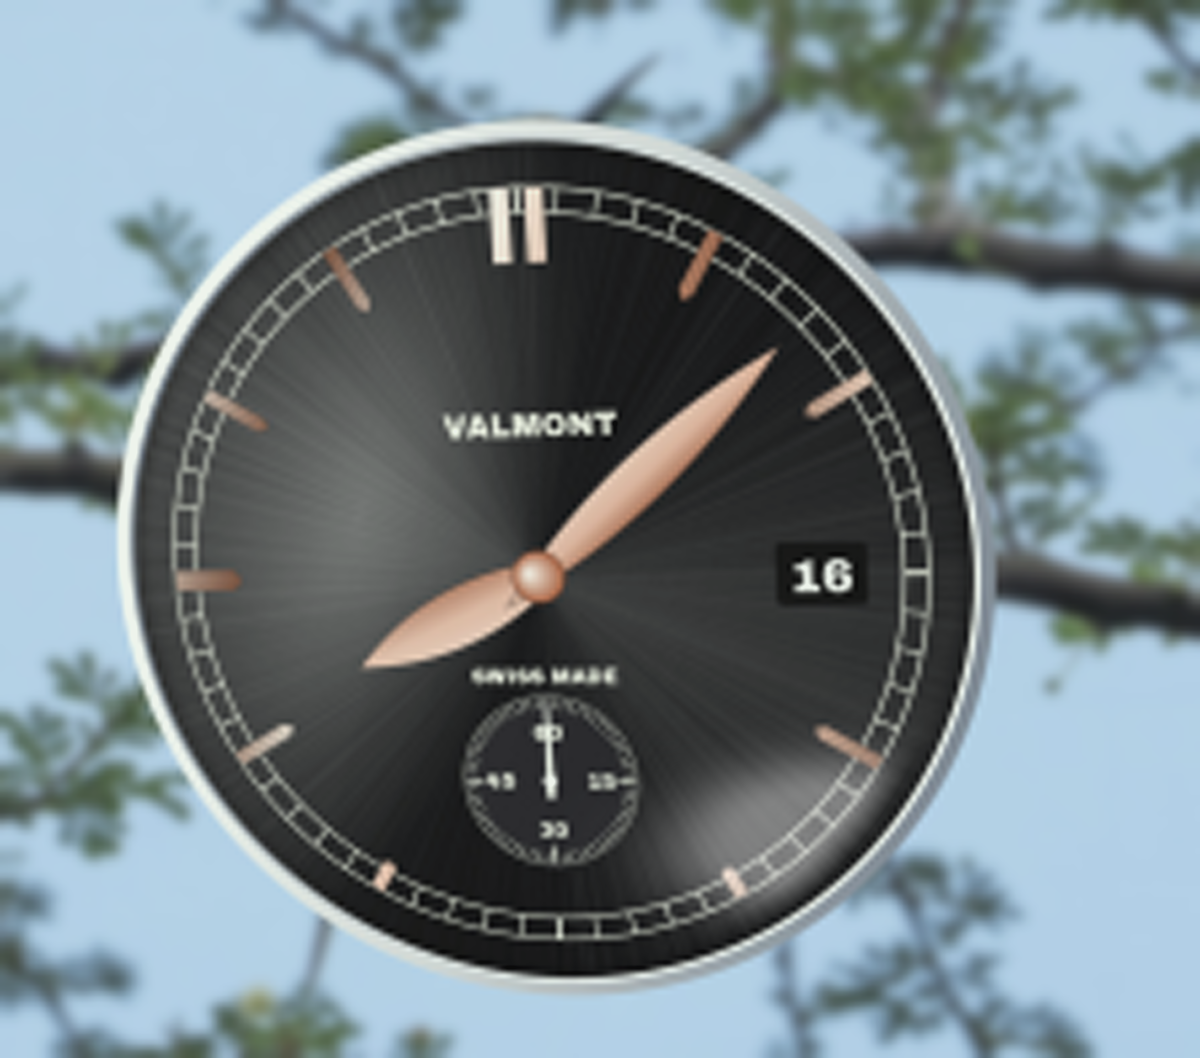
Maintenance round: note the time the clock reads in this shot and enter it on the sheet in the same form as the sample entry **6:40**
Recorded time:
**8:08**
